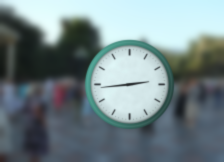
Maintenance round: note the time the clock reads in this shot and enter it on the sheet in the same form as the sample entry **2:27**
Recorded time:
**2:44**
